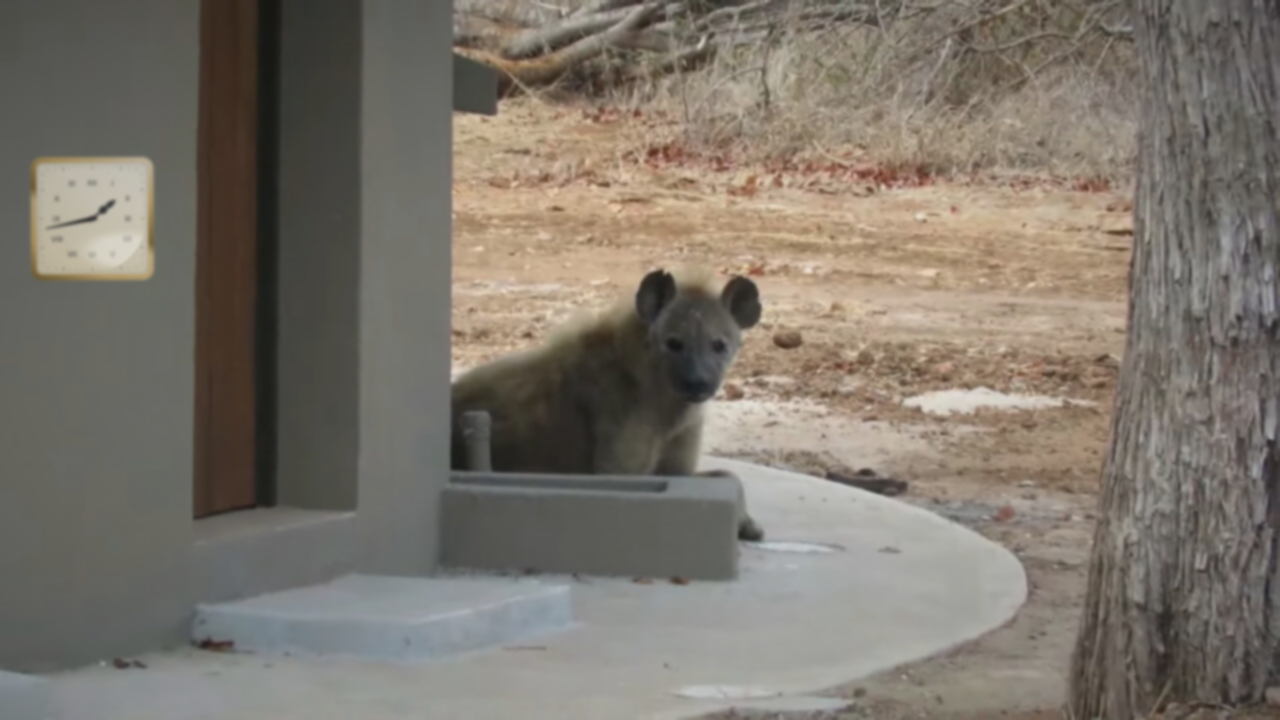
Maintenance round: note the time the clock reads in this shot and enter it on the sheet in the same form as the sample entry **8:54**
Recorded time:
**1:43**
